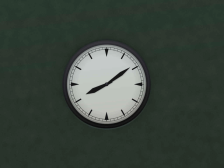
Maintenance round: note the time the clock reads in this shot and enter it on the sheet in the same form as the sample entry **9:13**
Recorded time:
**8:09**
